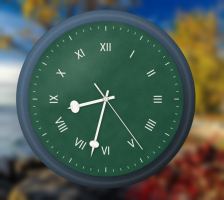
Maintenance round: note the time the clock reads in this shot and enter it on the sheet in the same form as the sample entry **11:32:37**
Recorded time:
**8:32:24**
